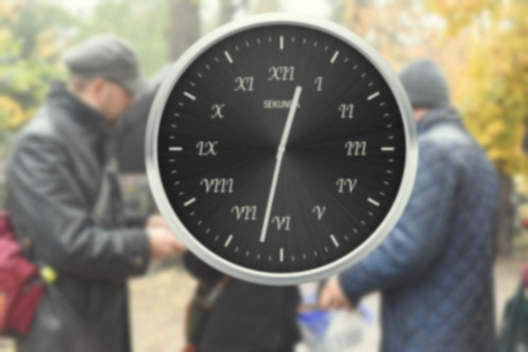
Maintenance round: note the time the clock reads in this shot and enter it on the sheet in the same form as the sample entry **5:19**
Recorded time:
**12:32**
